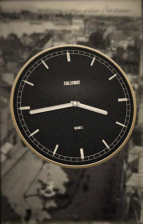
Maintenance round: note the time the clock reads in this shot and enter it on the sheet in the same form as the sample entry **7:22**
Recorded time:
**3:44**
